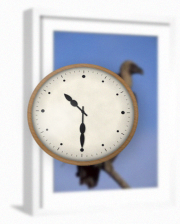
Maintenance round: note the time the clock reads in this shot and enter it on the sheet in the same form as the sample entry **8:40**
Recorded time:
**10:30**
